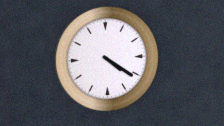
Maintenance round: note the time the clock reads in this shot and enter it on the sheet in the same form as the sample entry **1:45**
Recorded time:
**4:21**
